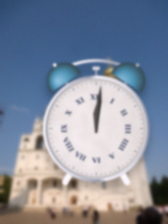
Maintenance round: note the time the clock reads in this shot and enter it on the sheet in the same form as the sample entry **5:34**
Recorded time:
**12:01**
